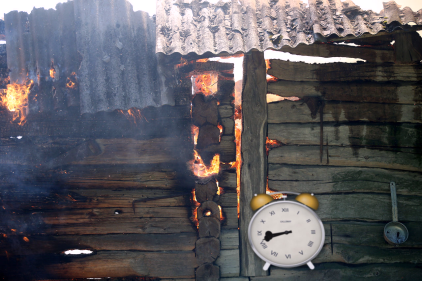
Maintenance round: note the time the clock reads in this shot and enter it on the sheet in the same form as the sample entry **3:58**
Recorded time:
**8:42**
